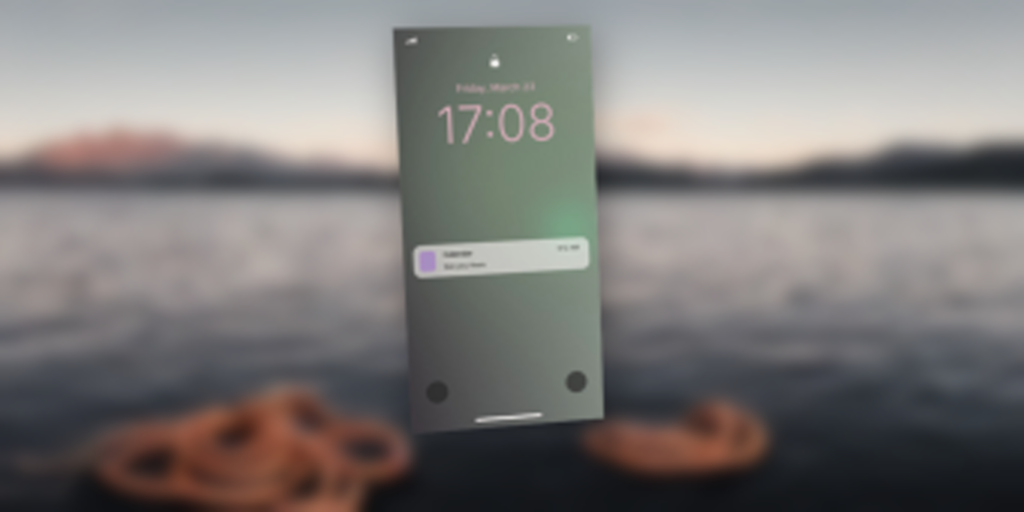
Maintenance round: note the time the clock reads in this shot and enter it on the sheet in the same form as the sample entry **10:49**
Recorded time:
**17:08**
